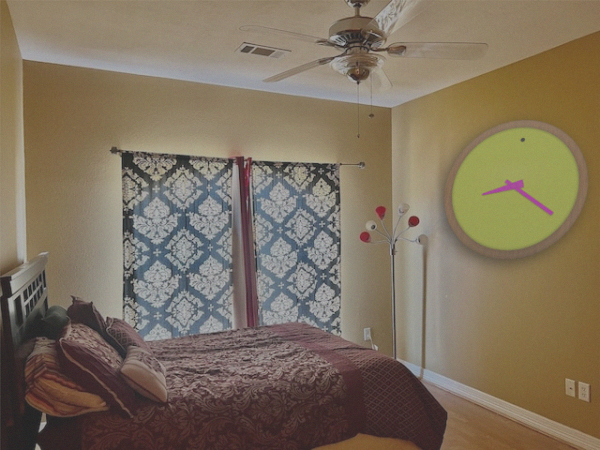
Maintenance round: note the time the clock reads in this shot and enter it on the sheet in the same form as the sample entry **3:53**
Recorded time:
**8:20**
